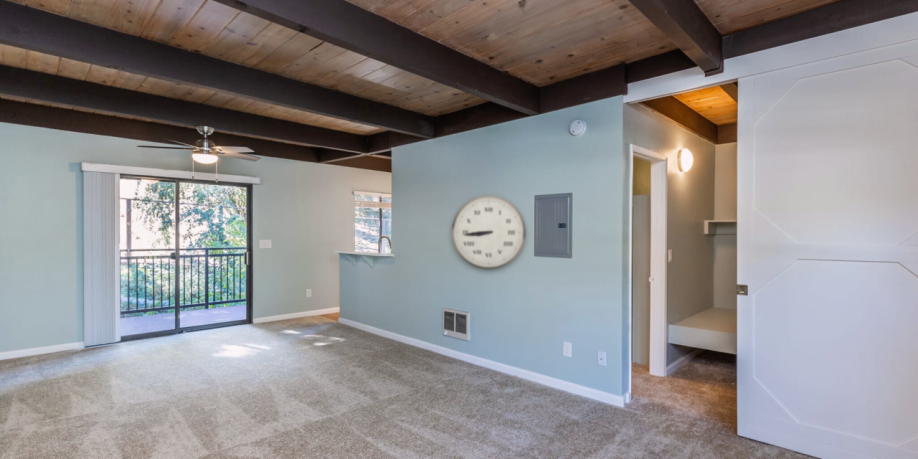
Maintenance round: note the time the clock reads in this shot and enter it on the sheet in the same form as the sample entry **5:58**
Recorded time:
**8:44**
